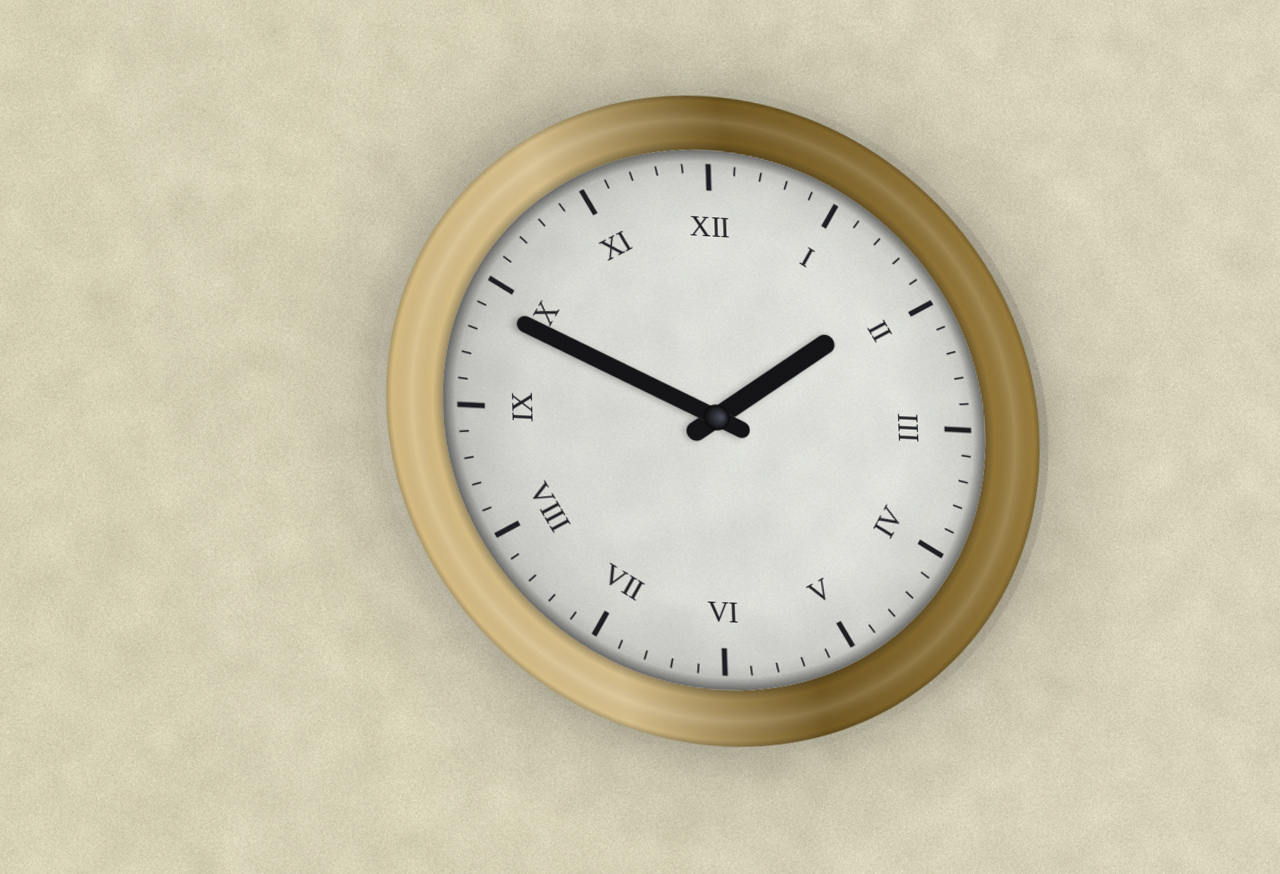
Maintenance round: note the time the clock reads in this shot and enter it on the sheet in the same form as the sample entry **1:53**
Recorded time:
**1:49**
